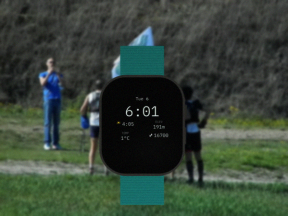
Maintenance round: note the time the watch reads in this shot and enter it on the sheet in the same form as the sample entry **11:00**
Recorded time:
**6:01**
